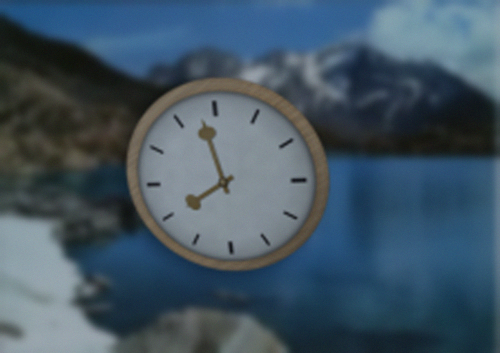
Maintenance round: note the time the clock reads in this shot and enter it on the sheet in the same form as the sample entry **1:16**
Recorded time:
**7:58**
